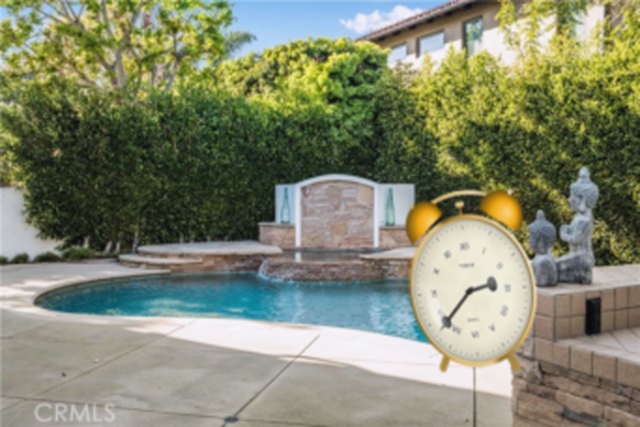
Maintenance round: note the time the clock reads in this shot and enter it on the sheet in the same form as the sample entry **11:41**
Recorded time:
**2:38**
